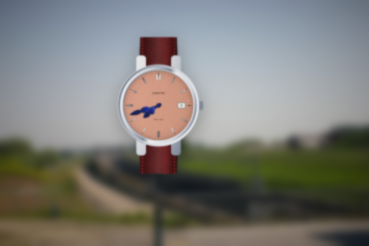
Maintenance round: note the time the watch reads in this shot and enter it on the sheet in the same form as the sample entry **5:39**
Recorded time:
**7:42**
